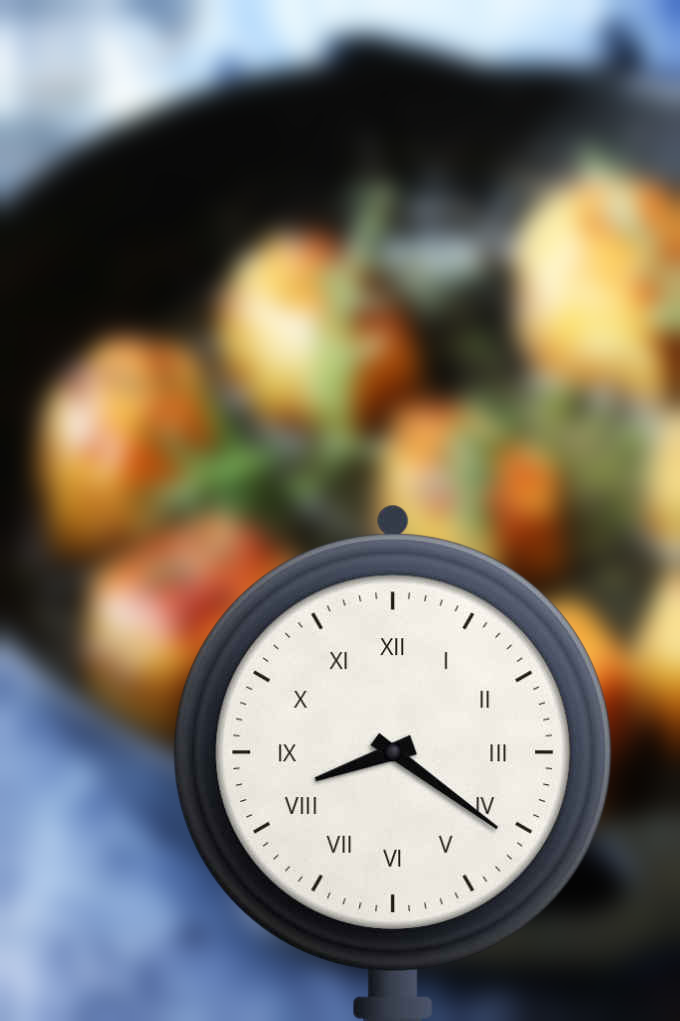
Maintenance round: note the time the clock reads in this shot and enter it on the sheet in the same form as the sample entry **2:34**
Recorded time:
**8:21**
